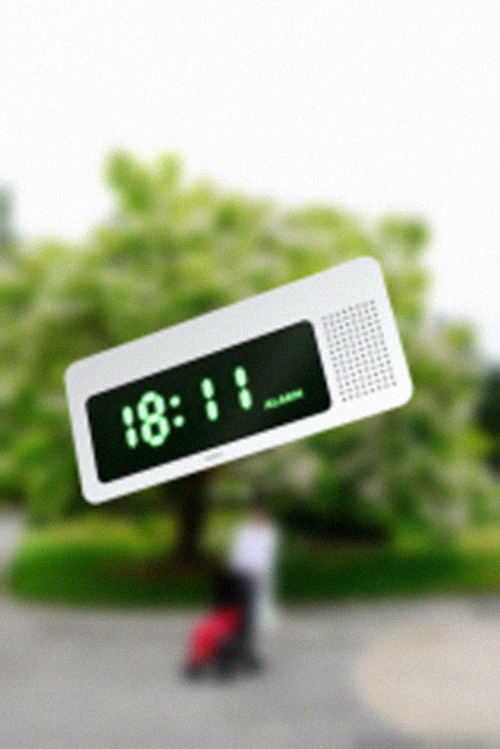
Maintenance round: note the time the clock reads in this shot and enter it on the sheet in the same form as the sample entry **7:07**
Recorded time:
**18:11**
